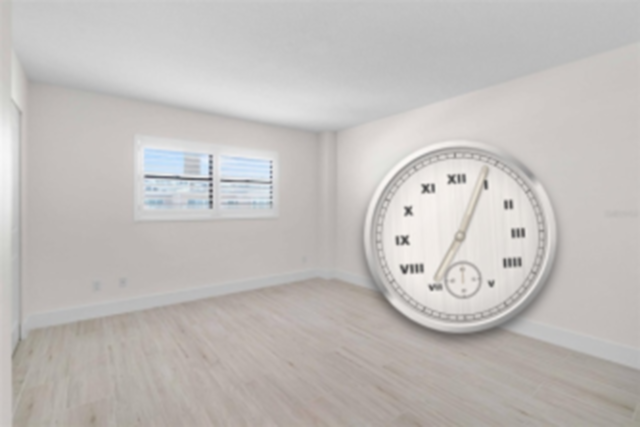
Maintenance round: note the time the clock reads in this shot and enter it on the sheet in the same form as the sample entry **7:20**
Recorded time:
**7:04**
